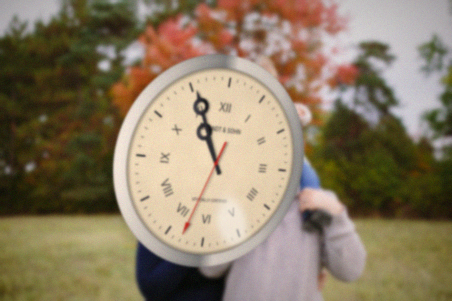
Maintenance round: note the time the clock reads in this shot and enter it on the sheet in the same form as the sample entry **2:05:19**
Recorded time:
**10:55:33**
